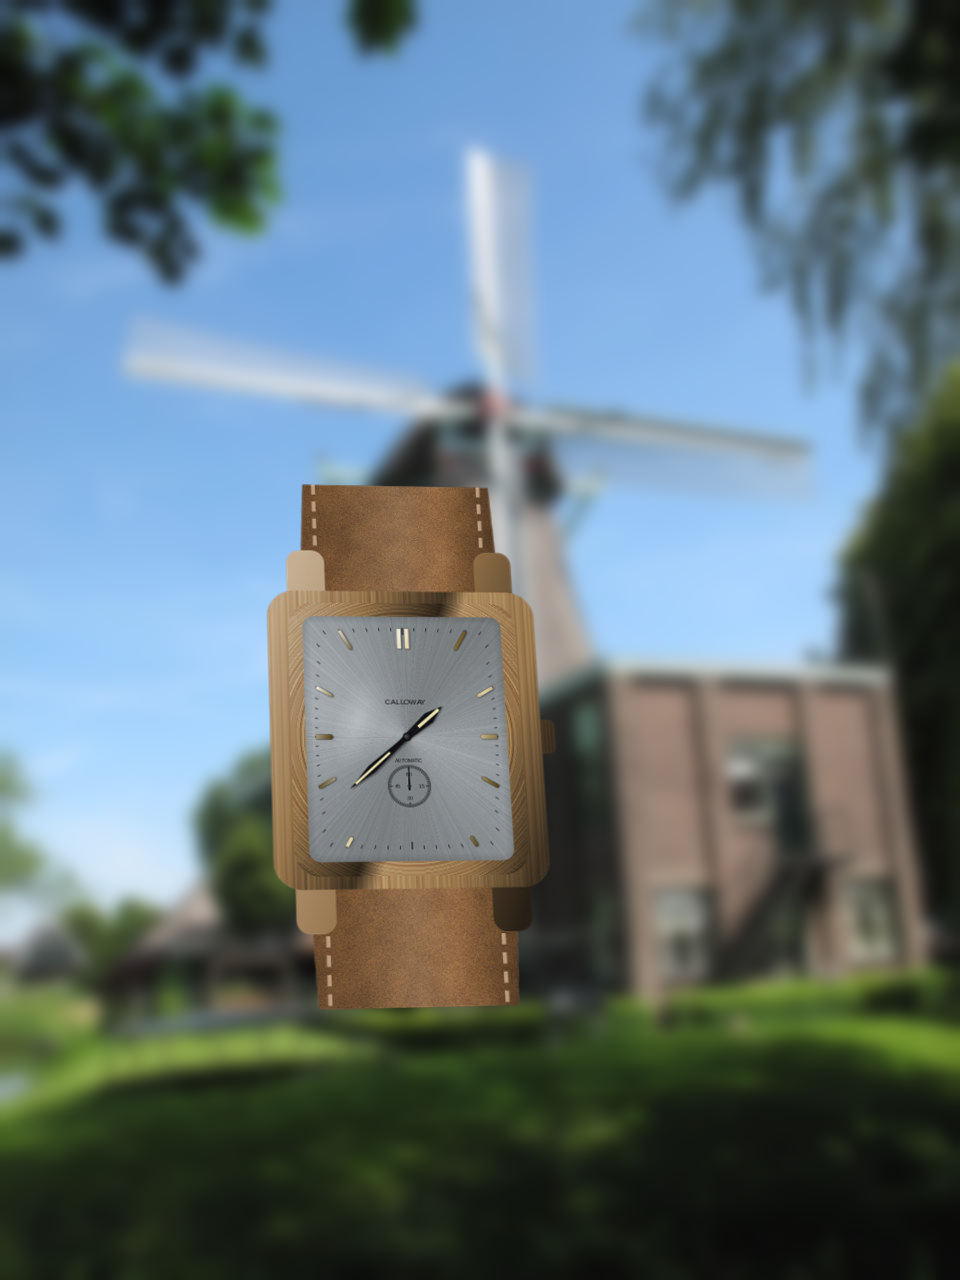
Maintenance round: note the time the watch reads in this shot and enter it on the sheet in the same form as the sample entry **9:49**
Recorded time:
**1:38**
